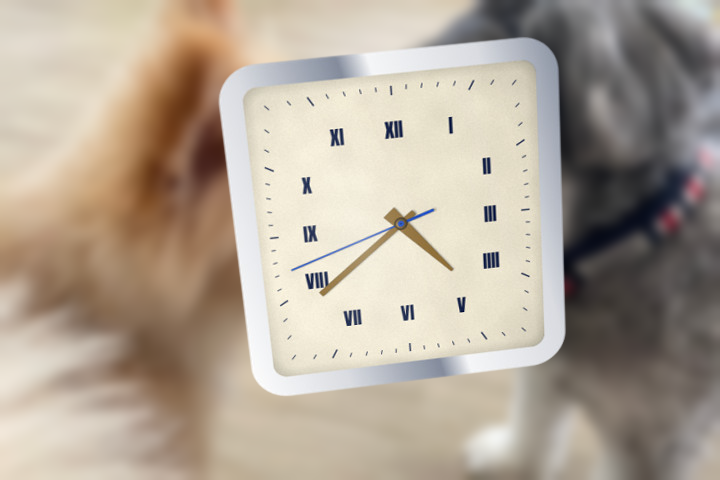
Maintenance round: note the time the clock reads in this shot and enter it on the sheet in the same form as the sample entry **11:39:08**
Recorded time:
**4:38:42**
